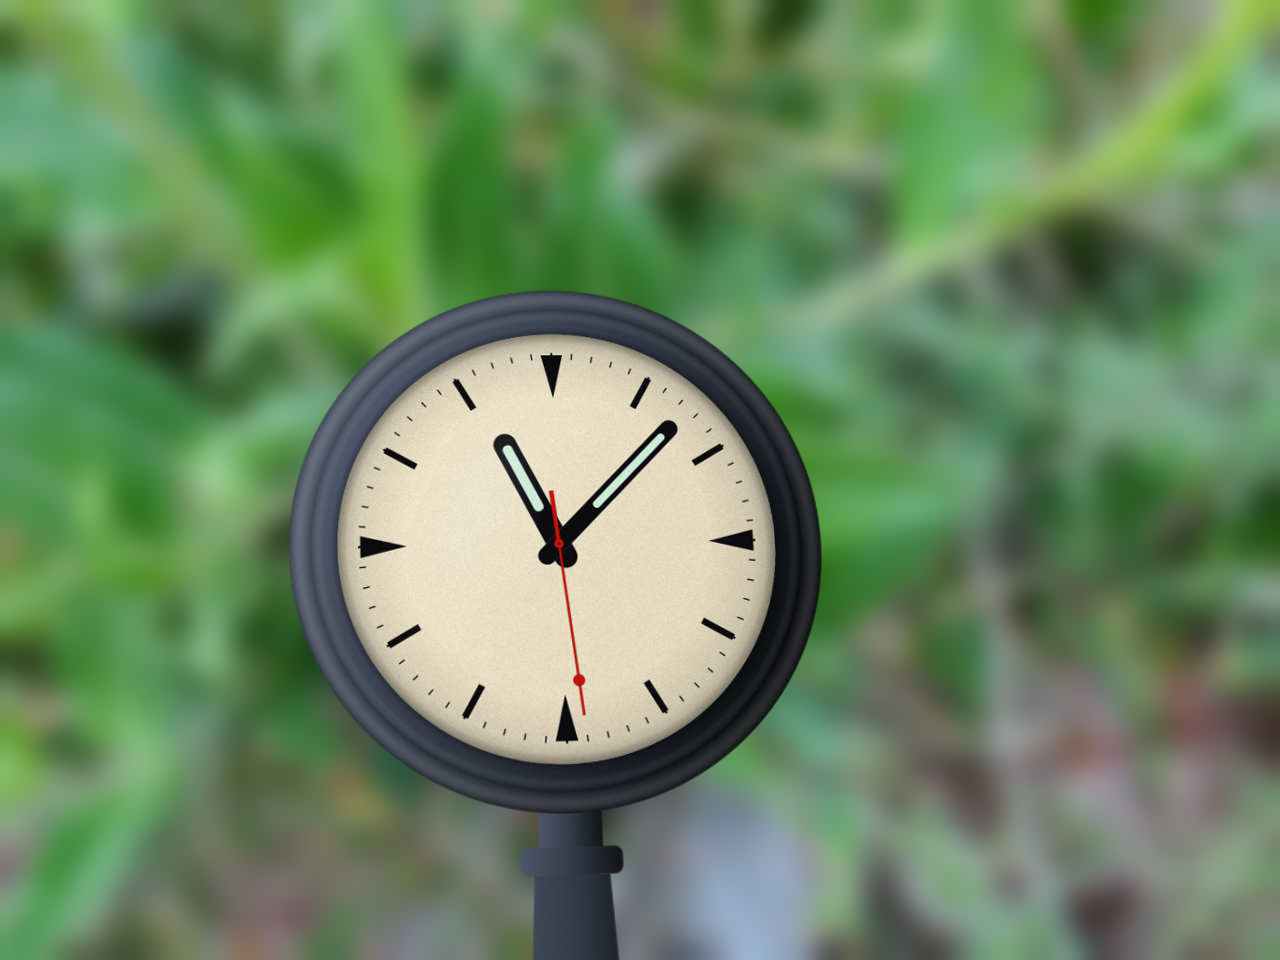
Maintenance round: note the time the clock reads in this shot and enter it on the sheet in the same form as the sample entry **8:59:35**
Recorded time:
**11:07:29**
